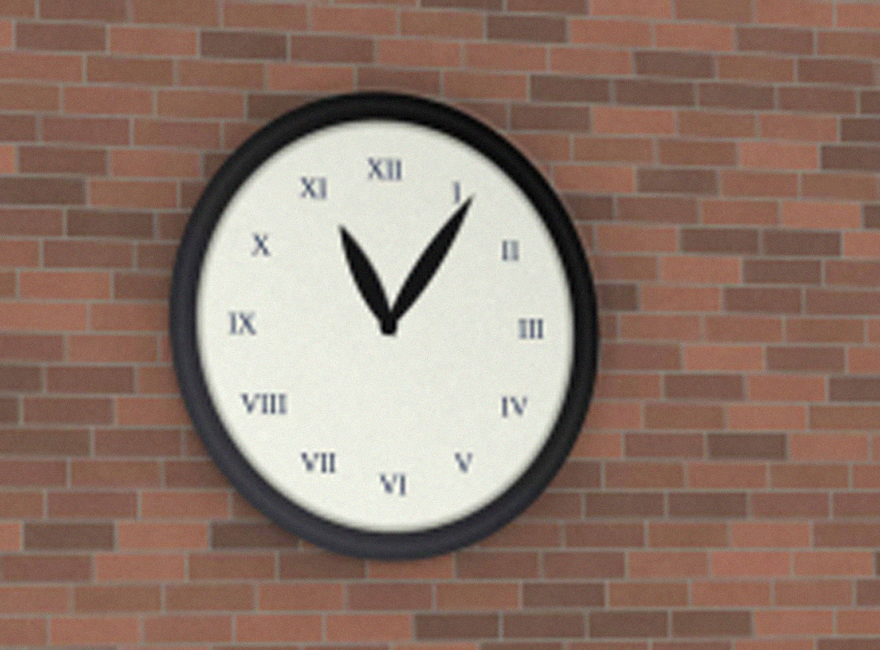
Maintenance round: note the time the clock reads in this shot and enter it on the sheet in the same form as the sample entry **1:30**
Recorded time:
**11:06**
